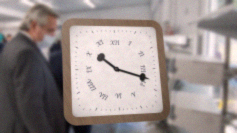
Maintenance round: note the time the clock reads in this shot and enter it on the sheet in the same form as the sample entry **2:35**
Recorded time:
**10:18**
